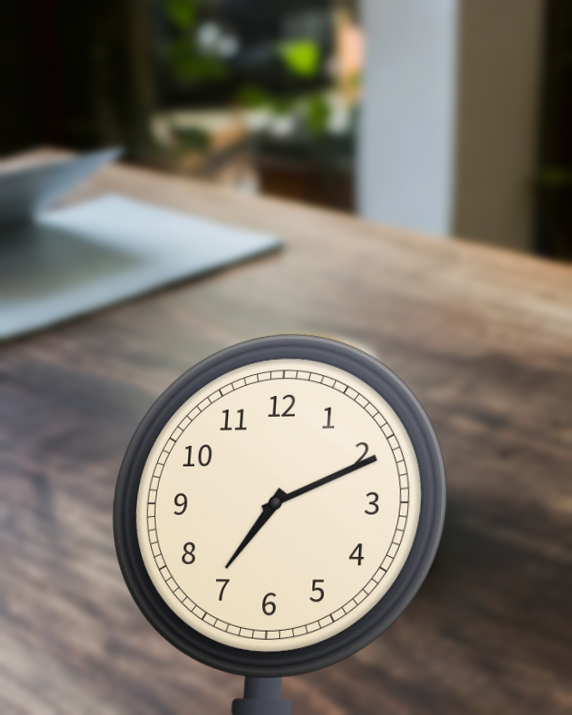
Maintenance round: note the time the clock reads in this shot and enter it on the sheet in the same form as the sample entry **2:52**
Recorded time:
**7:11**
